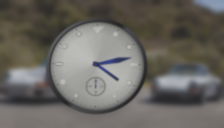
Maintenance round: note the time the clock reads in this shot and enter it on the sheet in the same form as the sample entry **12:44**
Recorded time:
**4:13**
